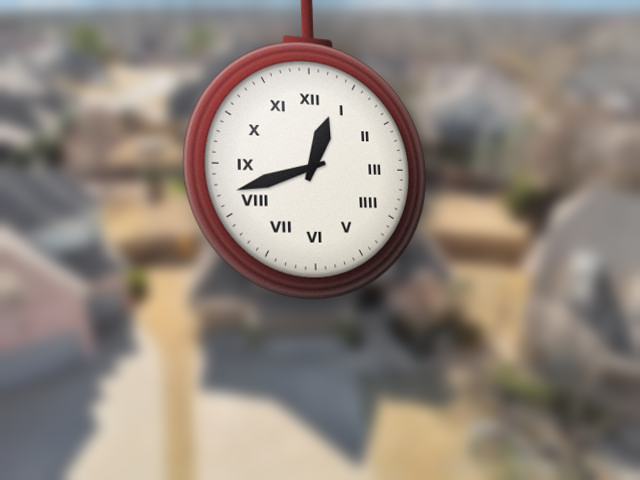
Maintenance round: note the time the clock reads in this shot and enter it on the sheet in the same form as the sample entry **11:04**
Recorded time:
**12:42**
